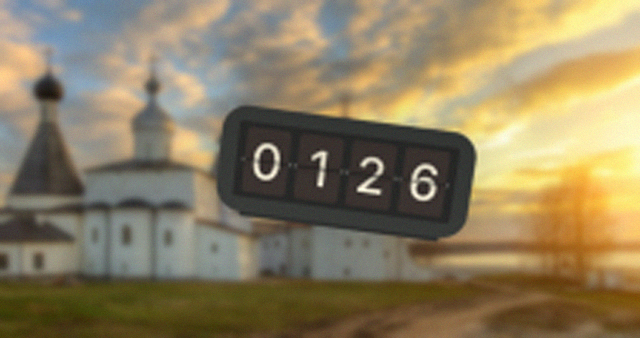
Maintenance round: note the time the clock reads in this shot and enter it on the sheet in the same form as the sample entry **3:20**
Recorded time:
**1:26**
